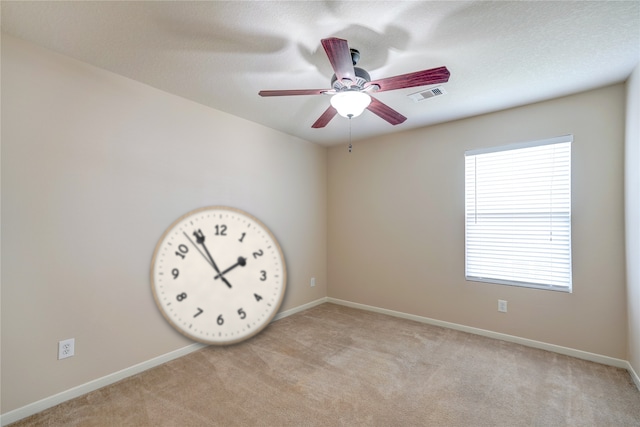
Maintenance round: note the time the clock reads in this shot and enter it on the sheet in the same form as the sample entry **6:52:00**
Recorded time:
**1:54:53**
